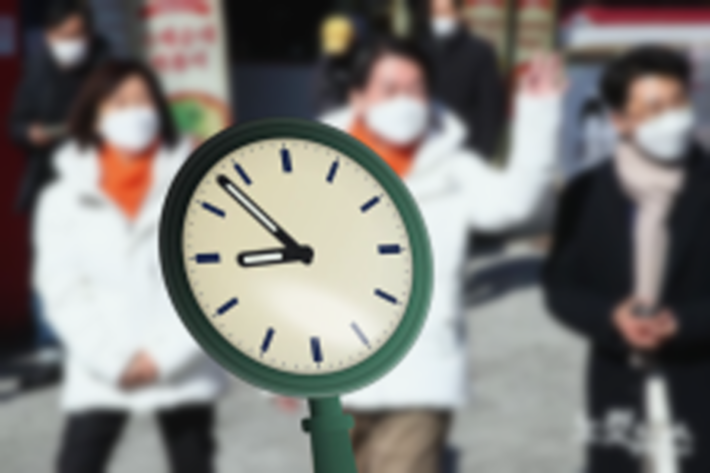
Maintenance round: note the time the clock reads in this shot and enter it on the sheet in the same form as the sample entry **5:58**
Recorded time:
**8:53**
